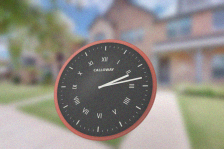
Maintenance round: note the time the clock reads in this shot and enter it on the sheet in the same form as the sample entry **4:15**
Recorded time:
**2:13**
